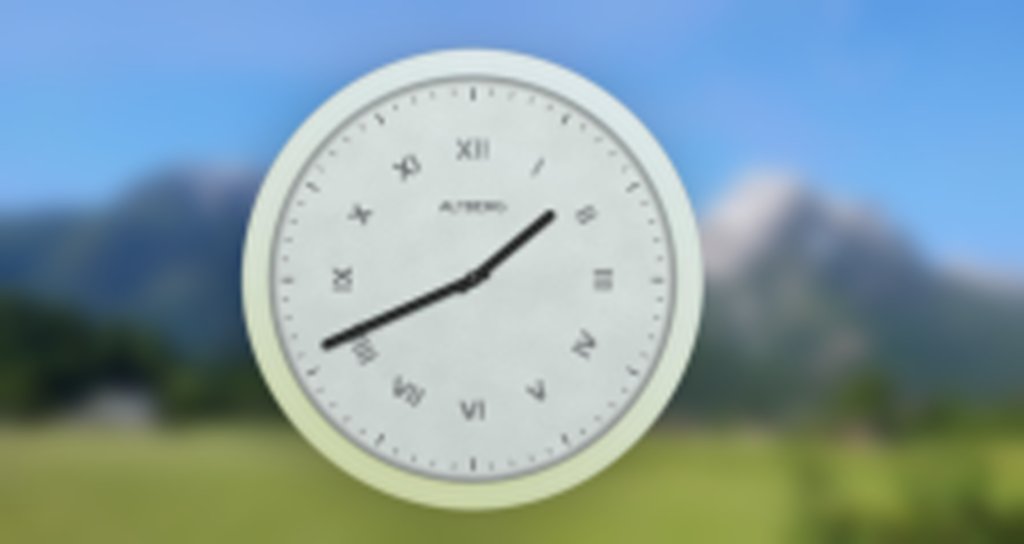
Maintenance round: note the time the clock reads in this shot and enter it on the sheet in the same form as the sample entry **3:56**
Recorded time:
**1:41**
